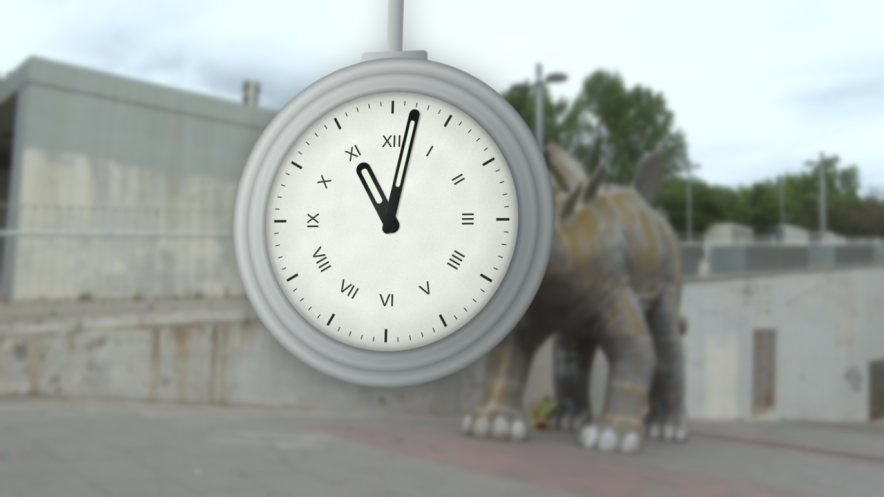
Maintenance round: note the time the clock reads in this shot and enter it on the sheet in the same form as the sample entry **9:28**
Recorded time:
**11:02**
